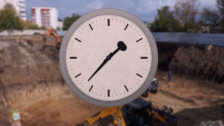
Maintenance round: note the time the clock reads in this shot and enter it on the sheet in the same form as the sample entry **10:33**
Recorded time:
**1:37**
